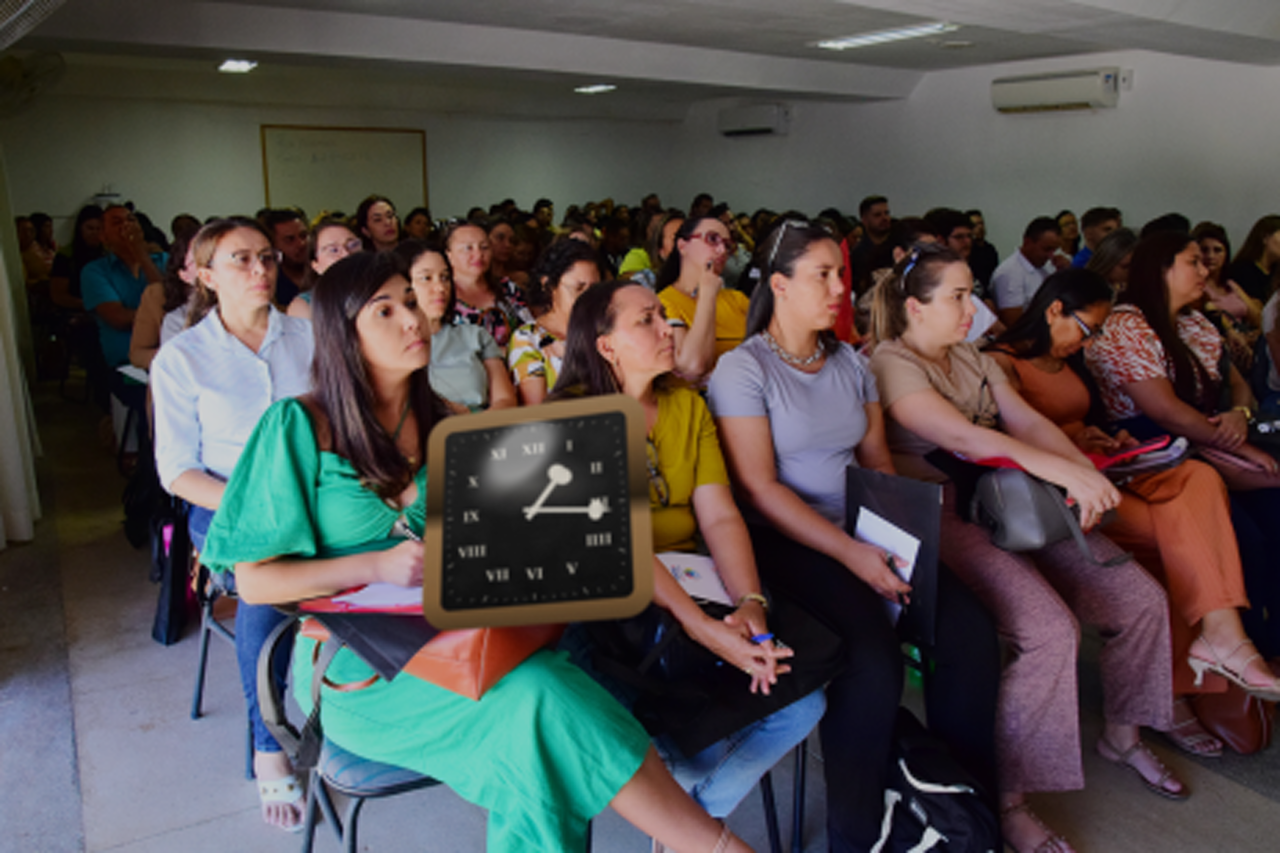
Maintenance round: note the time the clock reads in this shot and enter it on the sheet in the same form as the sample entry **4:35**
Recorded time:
**1:16**
